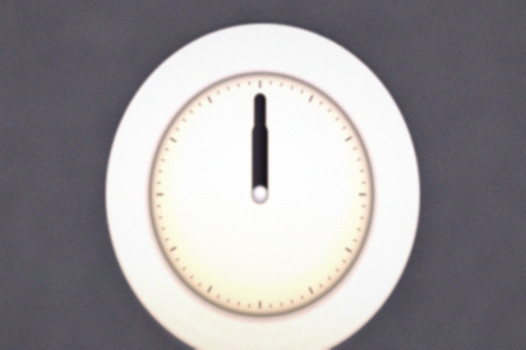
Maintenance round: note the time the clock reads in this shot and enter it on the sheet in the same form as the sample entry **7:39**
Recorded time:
**12:00**
